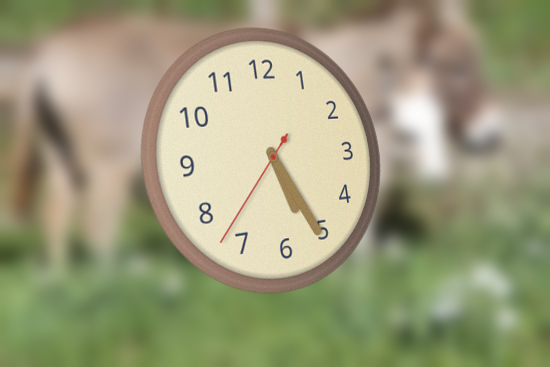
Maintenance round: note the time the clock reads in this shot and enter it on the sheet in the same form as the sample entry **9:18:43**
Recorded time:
**5:25:37**
